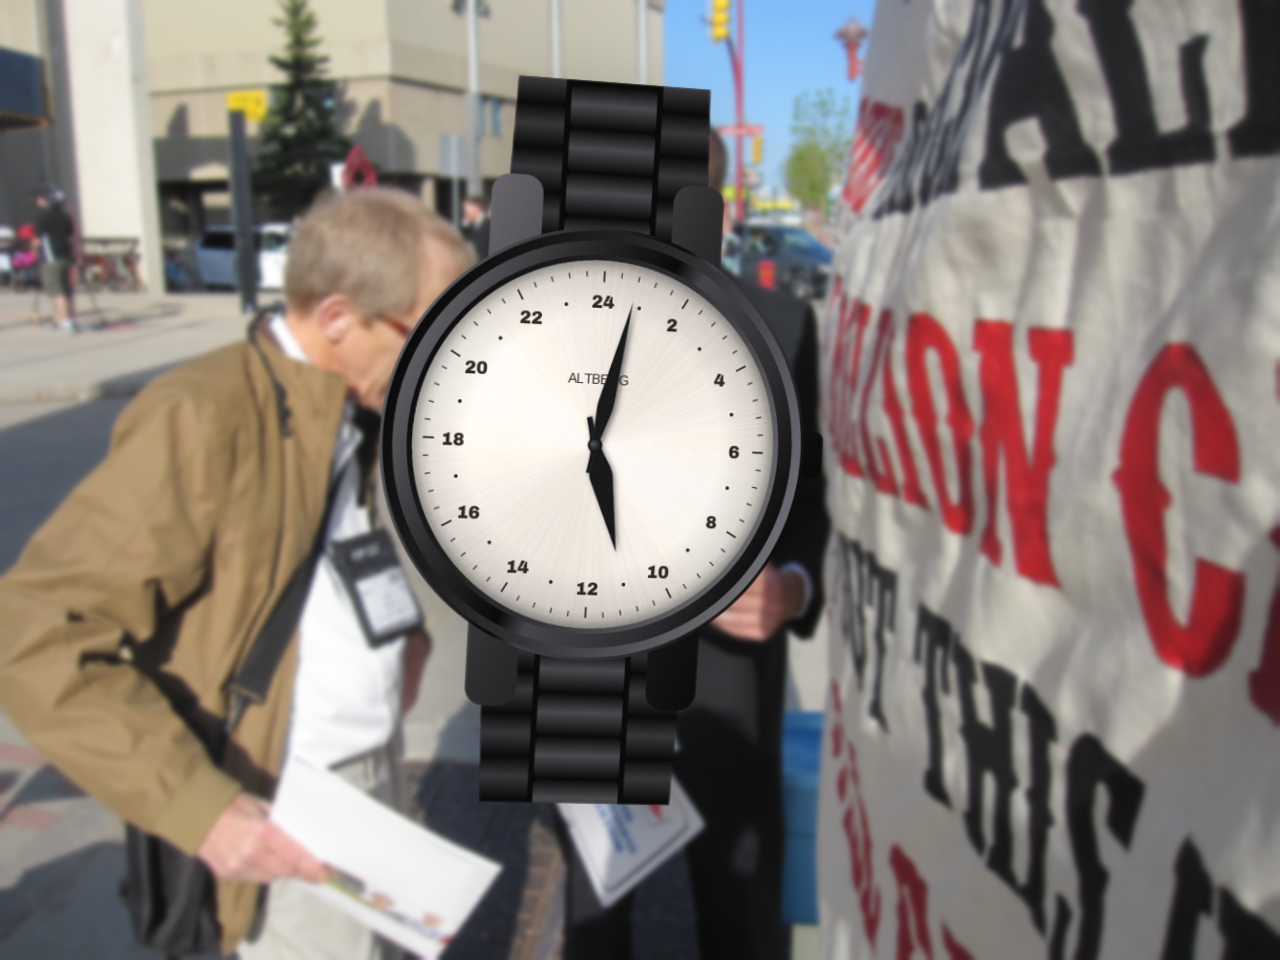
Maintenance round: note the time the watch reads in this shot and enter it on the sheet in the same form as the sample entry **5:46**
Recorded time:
**11:02**
